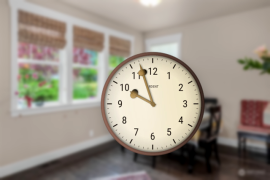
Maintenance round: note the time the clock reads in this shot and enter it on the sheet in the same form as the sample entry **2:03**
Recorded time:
**9:57**
